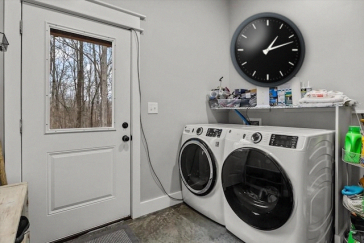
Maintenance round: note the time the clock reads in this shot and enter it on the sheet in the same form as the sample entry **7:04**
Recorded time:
**1:12**
